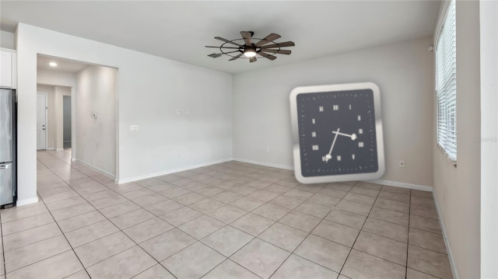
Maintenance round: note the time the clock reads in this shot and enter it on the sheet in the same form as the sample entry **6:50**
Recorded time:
**3:34**
